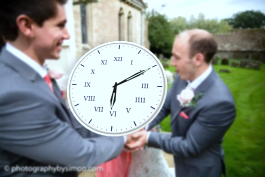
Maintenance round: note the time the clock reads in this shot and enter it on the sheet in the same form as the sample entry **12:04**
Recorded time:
**6:10**
